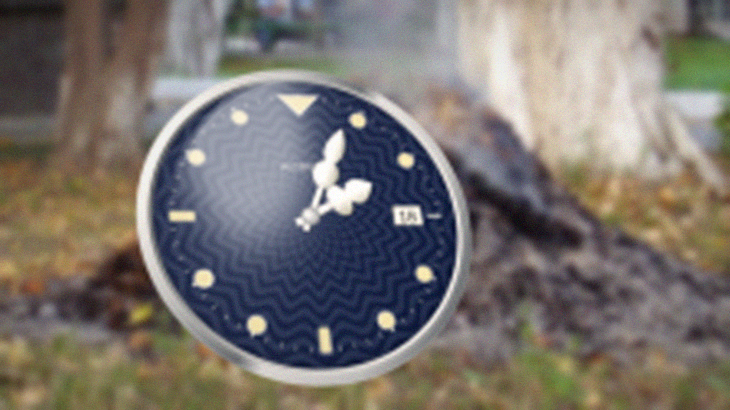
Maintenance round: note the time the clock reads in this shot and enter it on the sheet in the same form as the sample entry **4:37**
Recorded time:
**2:04**
